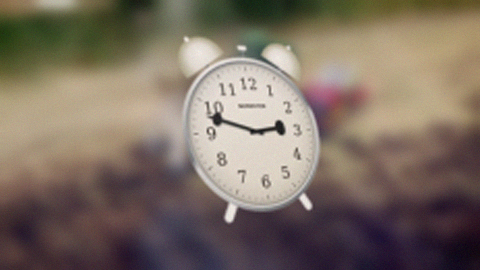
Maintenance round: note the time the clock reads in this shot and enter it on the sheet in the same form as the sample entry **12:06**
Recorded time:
**2:48**
